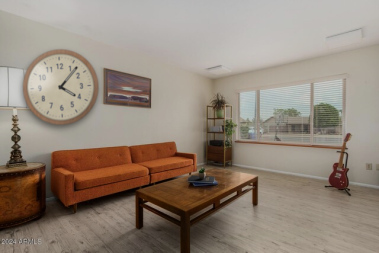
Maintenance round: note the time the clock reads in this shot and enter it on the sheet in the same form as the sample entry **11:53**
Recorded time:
**4:07**
